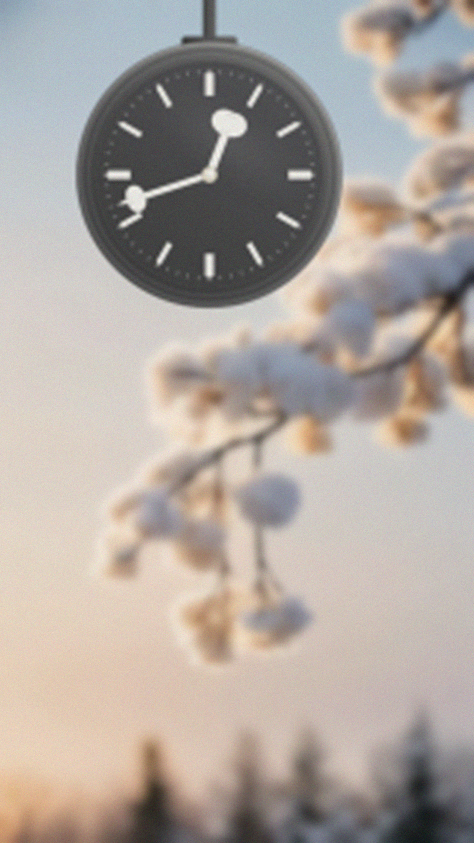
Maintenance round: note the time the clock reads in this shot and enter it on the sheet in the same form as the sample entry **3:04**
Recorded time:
**12:42**
